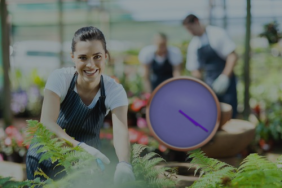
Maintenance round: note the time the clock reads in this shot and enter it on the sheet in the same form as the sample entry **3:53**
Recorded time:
**4:21**
